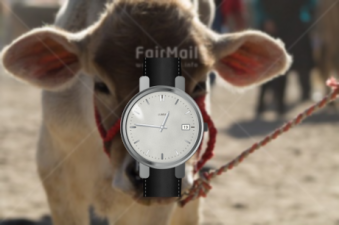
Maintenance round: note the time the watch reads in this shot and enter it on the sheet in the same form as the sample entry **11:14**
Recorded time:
**12:46**
